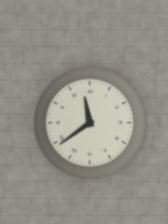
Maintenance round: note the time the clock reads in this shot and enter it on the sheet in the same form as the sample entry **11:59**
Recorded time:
**11:39**
